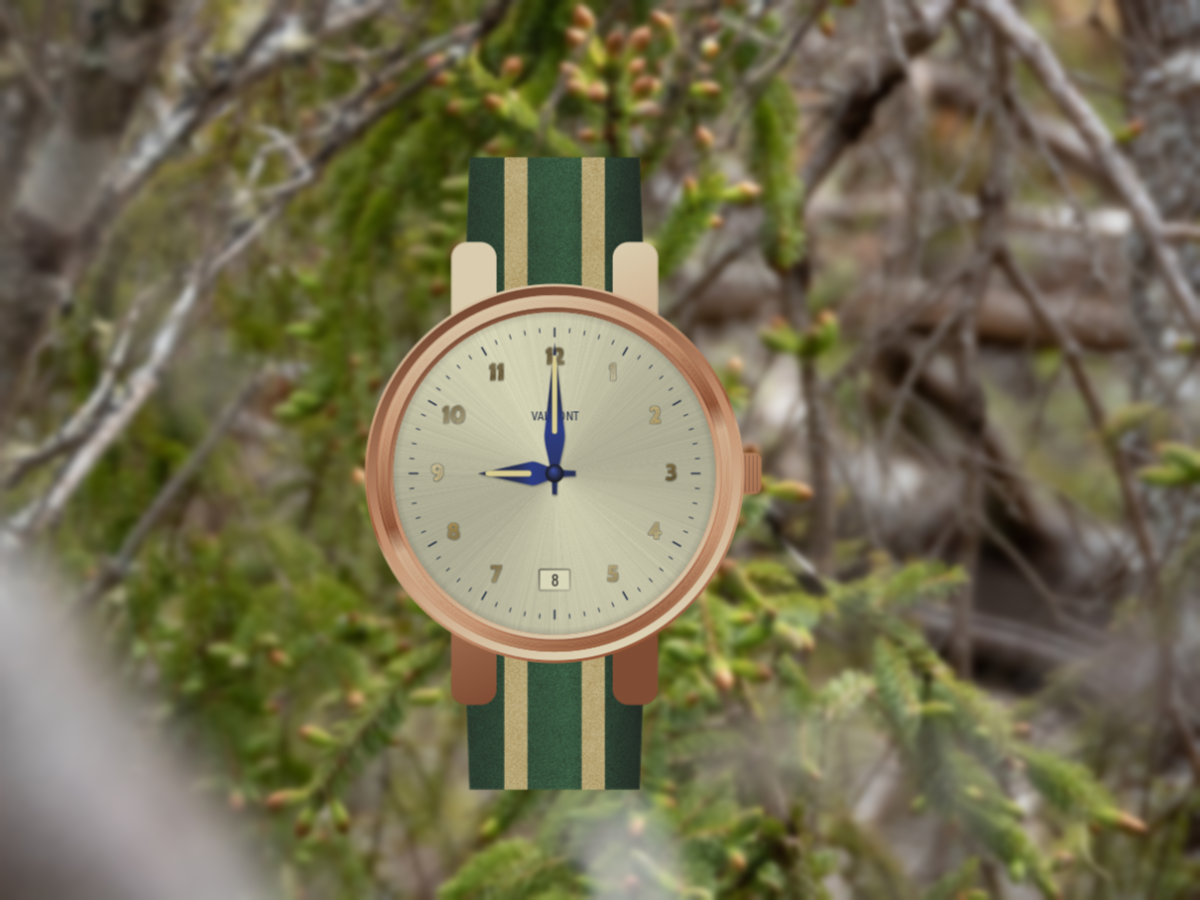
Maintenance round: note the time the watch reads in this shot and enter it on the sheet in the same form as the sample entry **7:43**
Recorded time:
**9:00**
